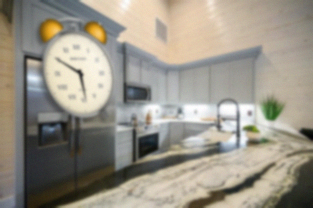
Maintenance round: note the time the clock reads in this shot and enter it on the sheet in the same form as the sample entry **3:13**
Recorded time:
**5:50**
